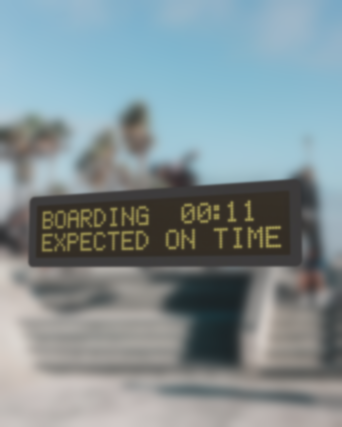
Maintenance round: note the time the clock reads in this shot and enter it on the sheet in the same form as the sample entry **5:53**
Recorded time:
**0:11**
